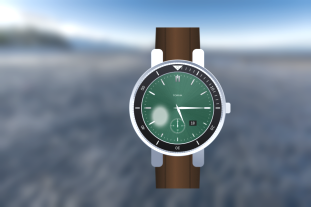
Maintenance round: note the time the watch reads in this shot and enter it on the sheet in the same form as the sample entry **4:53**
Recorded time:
**5:15**
